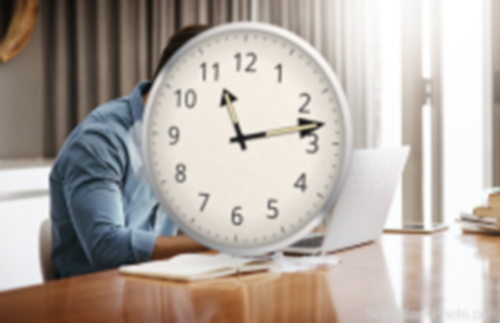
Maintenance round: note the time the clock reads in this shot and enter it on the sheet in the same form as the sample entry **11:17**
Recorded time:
**11:13**
